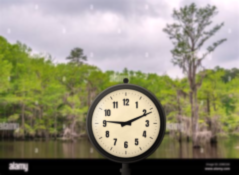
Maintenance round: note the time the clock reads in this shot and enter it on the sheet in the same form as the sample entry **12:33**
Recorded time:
**9:11**
